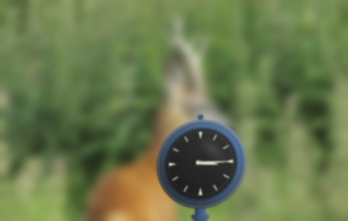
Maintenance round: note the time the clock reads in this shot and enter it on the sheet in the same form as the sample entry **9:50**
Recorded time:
**3:15**
